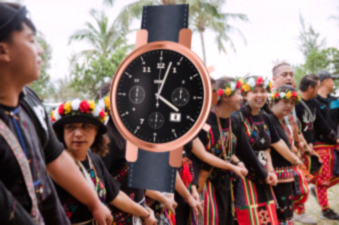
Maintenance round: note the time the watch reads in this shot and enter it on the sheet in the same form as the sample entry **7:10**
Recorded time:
**4:03**
